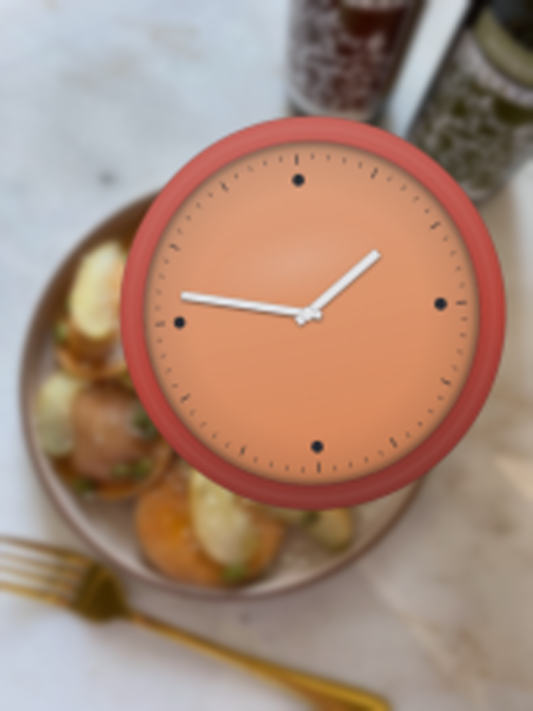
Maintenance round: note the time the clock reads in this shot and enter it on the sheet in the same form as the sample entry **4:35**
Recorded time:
**1:47**
